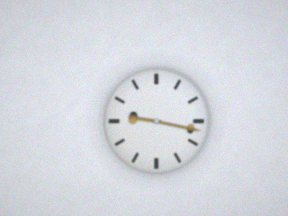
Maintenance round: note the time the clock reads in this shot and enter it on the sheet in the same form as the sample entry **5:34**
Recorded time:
**9:17**
